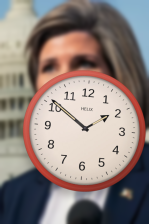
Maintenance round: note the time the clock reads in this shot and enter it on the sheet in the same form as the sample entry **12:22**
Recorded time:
**1:51**
